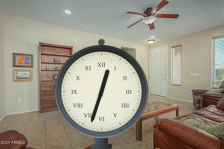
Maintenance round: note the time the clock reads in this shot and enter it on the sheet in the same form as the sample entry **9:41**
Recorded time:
**12:33**
